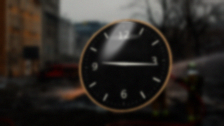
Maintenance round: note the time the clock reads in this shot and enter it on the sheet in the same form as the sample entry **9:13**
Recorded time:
**9:16**
